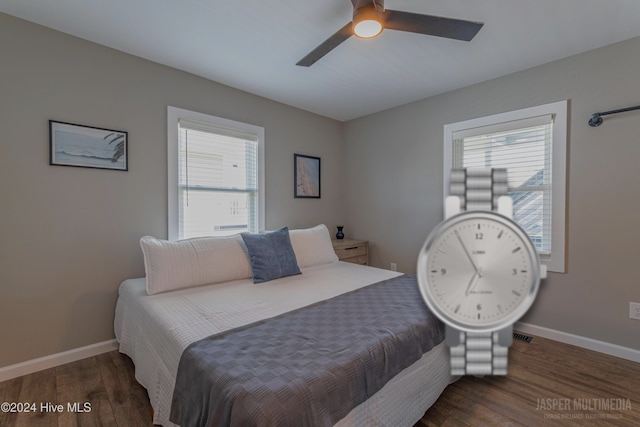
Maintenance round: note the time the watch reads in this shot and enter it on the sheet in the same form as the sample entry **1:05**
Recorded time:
**6:55**
